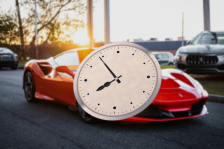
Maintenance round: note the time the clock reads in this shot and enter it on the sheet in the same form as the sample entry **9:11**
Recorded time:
**7:54**
